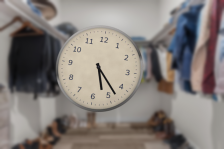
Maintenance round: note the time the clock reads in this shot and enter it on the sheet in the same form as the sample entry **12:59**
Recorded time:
**5:23**
